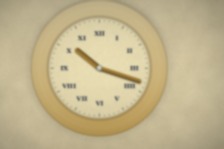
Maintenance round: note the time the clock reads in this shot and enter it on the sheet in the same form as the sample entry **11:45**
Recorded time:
**10:18**
